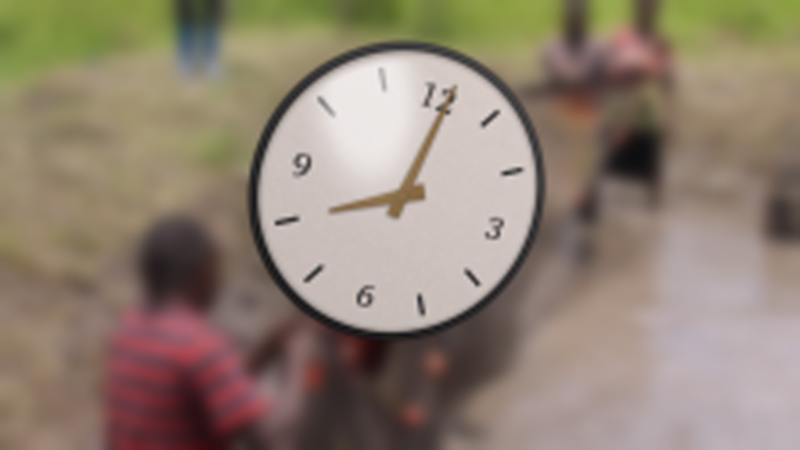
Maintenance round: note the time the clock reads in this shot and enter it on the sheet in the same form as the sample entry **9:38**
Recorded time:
**8:01**
